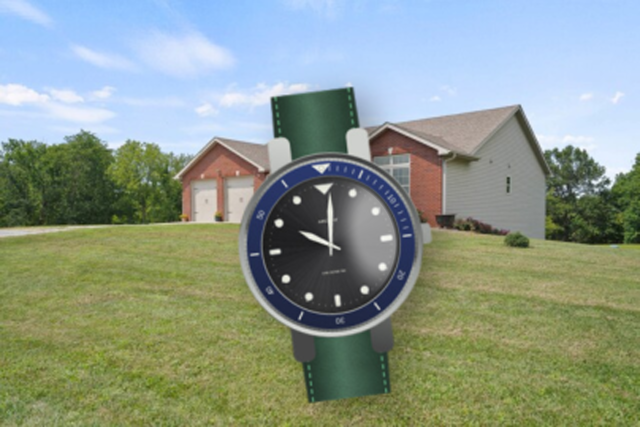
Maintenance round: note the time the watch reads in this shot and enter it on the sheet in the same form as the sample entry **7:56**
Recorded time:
**10:01**
